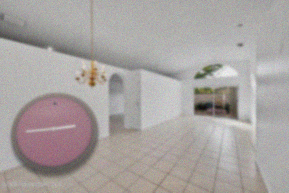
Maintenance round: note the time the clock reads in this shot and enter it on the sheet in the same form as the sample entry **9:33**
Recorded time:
**2:44**
